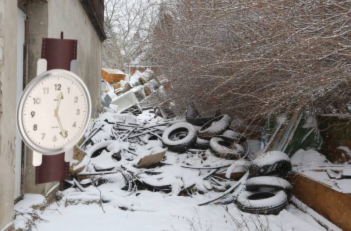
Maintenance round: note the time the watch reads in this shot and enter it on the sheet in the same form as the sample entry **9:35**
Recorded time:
**12:26**
